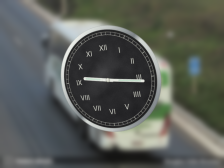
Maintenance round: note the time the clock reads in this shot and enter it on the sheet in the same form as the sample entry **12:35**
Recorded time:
**9:16**
